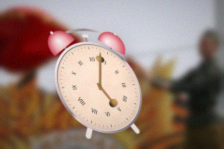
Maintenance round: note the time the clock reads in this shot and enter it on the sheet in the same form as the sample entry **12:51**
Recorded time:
**5:03**
